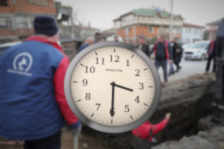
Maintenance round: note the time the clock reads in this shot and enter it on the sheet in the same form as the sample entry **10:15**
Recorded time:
**3:30**
